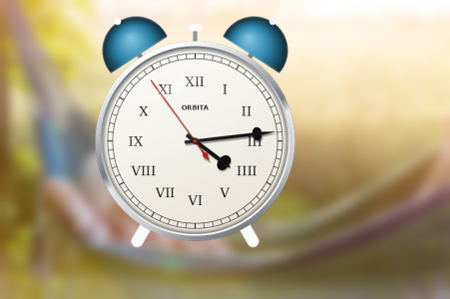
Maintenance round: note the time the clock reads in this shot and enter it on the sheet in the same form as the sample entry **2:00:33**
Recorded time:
**4:13:54**
